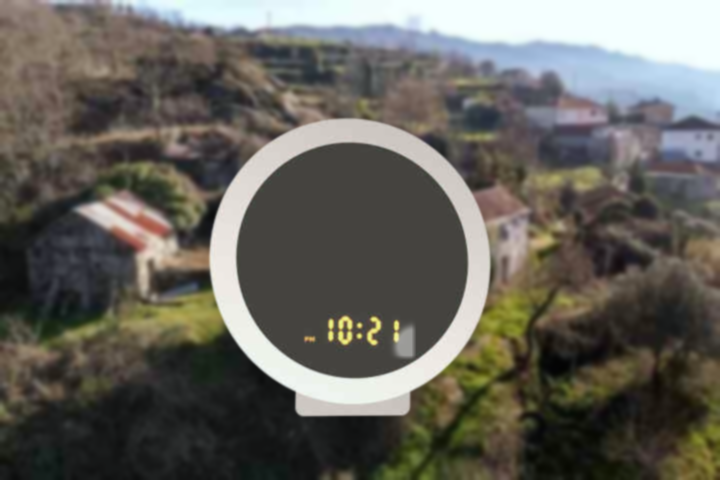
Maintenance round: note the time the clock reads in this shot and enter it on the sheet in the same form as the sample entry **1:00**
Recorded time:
**10:21**
